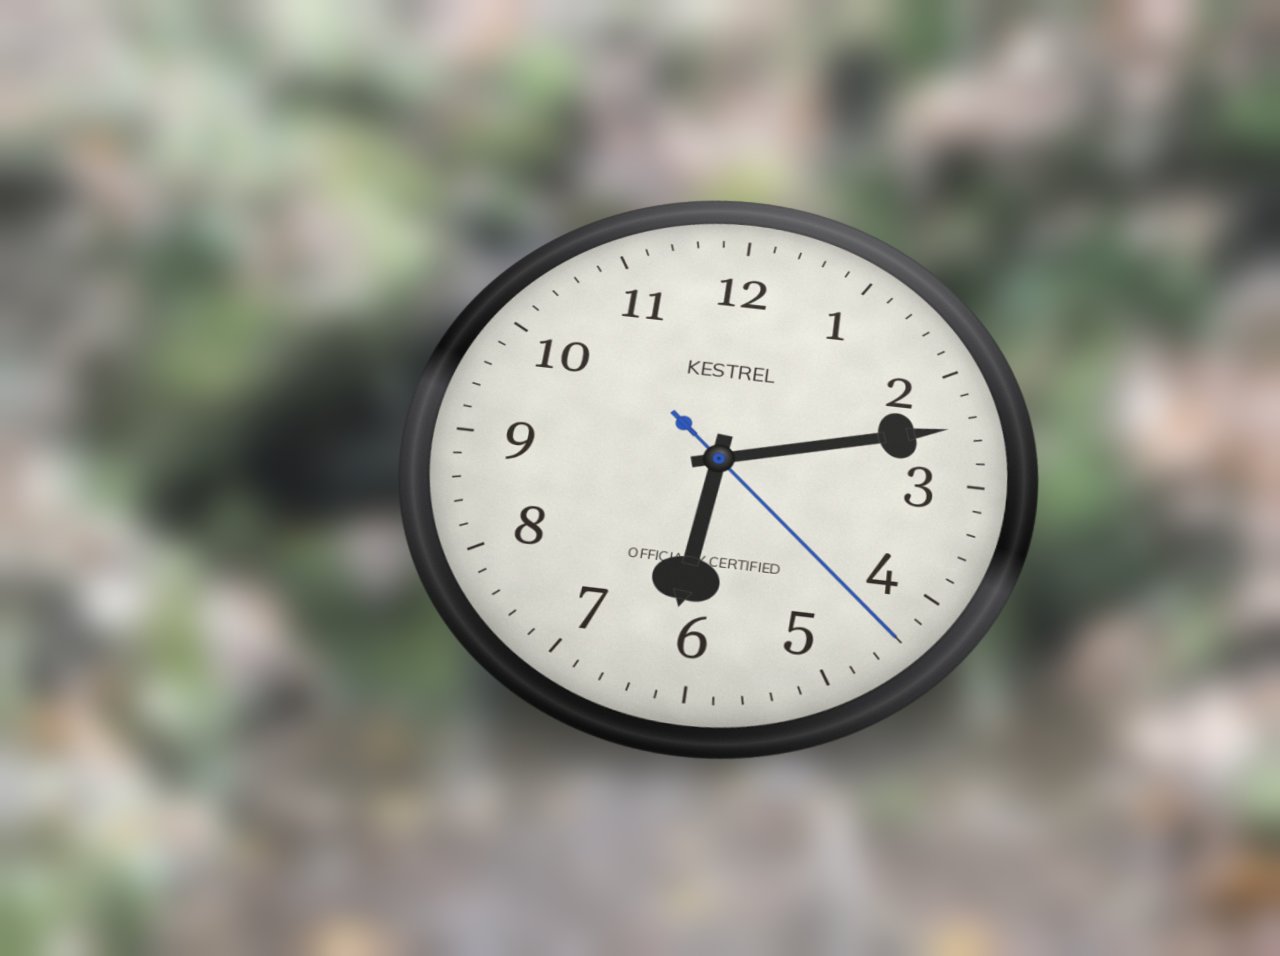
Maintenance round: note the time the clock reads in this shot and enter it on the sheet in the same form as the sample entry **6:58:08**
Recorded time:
**6:12:22**
